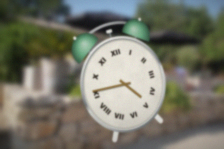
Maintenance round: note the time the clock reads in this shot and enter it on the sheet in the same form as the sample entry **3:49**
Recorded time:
**4:46**
